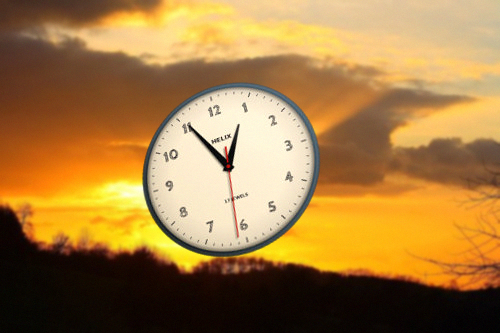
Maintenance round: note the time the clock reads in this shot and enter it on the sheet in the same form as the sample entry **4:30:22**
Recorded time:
**12:55:31**
